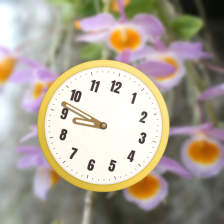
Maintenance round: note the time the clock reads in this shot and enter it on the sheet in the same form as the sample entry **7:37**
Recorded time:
**8:47**
